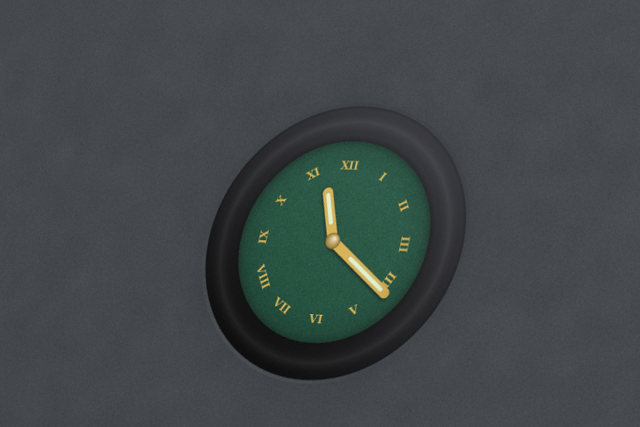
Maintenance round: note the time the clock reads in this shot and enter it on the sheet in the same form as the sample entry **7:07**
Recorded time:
**11:21**
